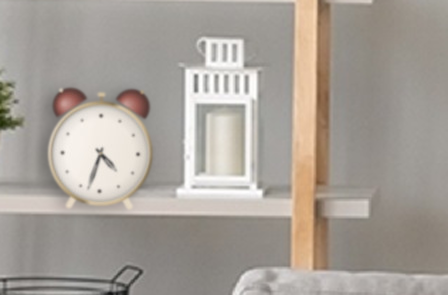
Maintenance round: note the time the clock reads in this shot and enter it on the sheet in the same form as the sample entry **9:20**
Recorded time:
**4:33**
